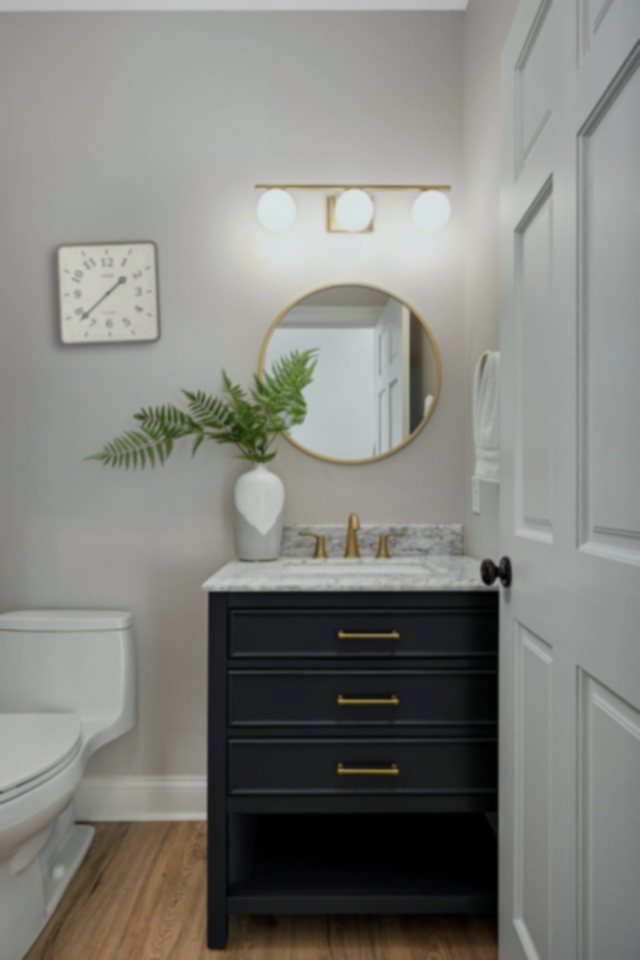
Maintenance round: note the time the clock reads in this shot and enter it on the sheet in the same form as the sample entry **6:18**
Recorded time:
**1:38**
